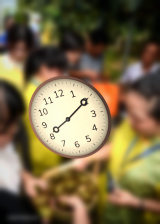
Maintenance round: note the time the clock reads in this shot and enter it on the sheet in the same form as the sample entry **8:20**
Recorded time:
**8:10**
